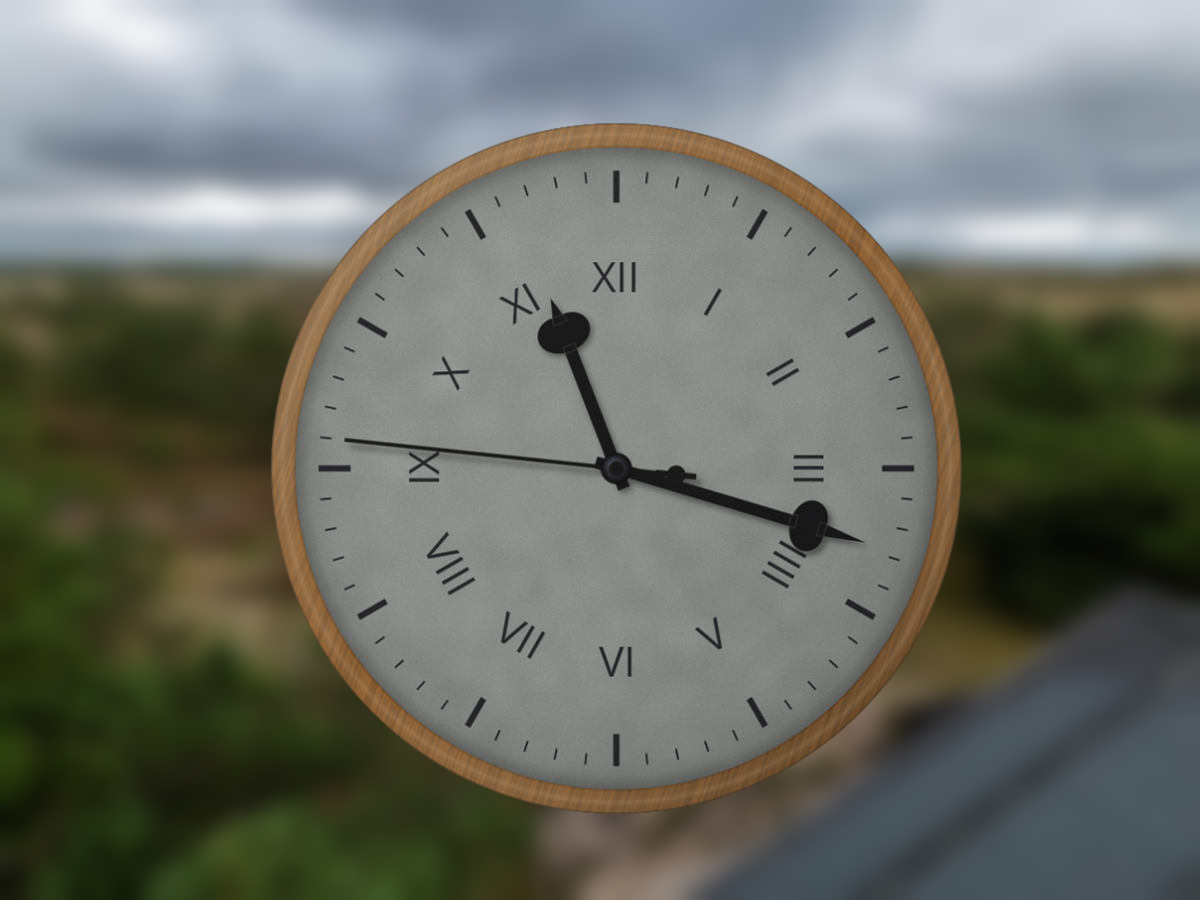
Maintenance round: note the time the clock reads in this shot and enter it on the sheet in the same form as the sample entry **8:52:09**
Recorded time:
**11:17:46**
